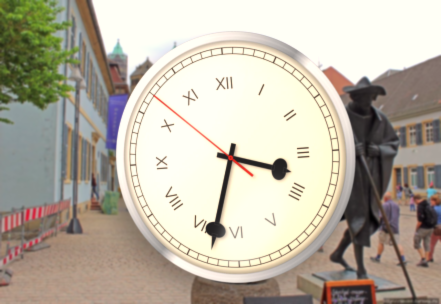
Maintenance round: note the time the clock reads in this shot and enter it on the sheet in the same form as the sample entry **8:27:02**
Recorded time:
**3:32:52**
